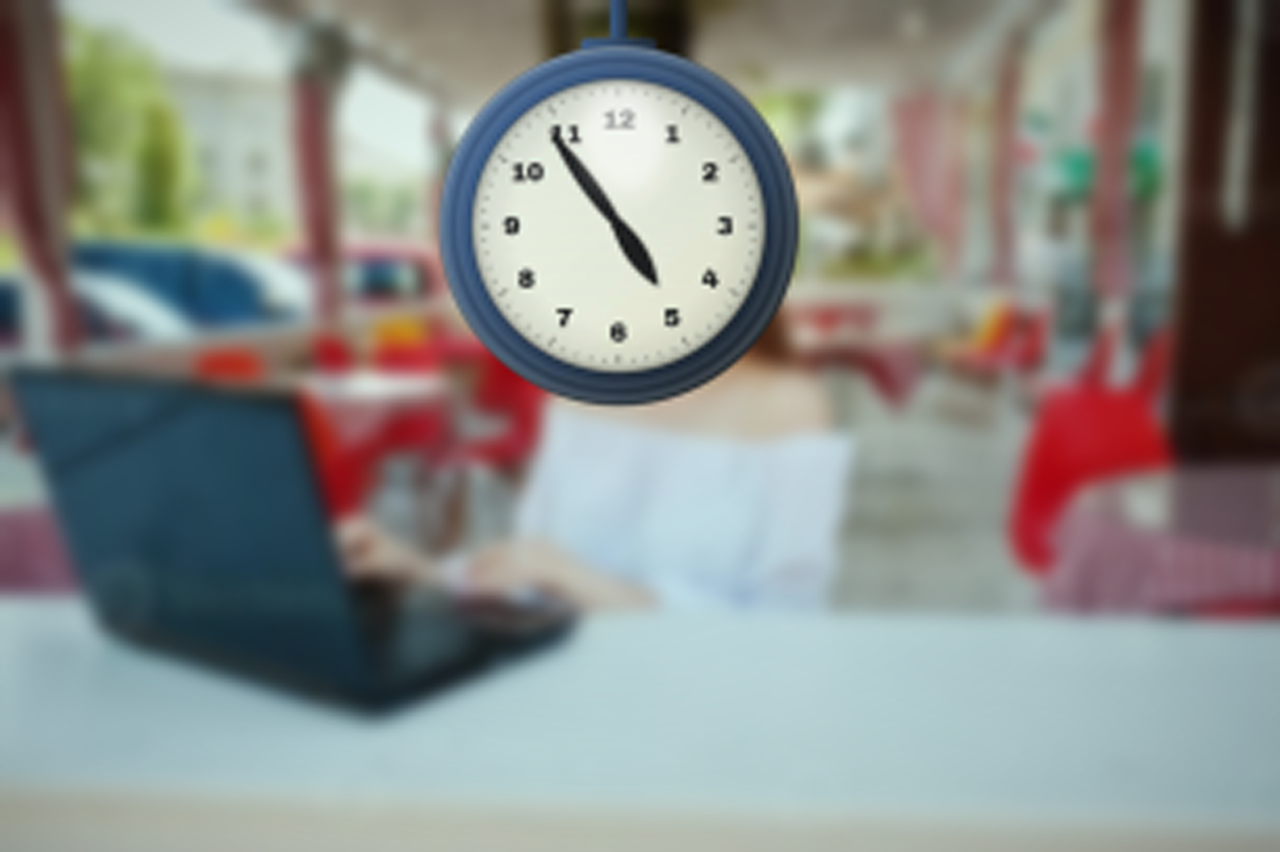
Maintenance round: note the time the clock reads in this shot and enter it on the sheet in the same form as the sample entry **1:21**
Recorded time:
**4:54**
